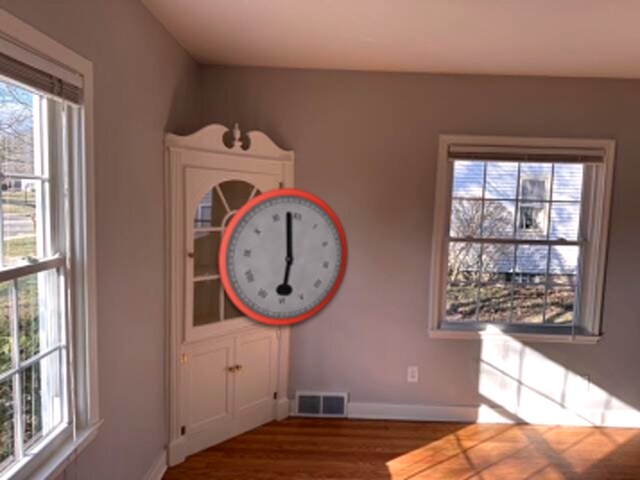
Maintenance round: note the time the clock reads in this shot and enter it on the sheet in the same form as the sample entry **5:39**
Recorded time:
**5:58**
